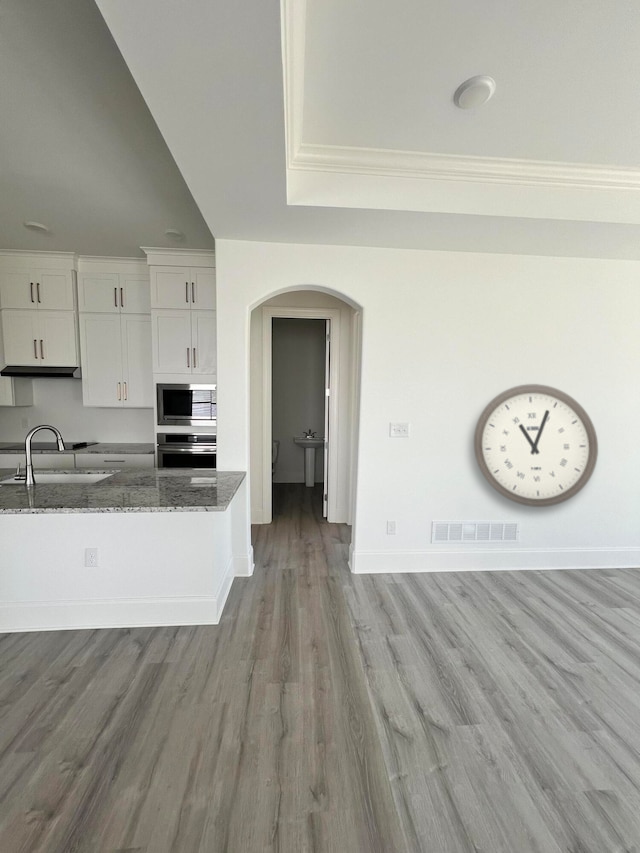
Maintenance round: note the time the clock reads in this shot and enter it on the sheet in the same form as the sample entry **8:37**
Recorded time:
**11:04**
